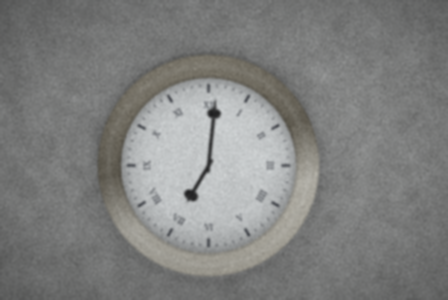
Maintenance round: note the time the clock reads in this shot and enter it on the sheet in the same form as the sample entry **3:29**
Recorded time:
**7:01**
